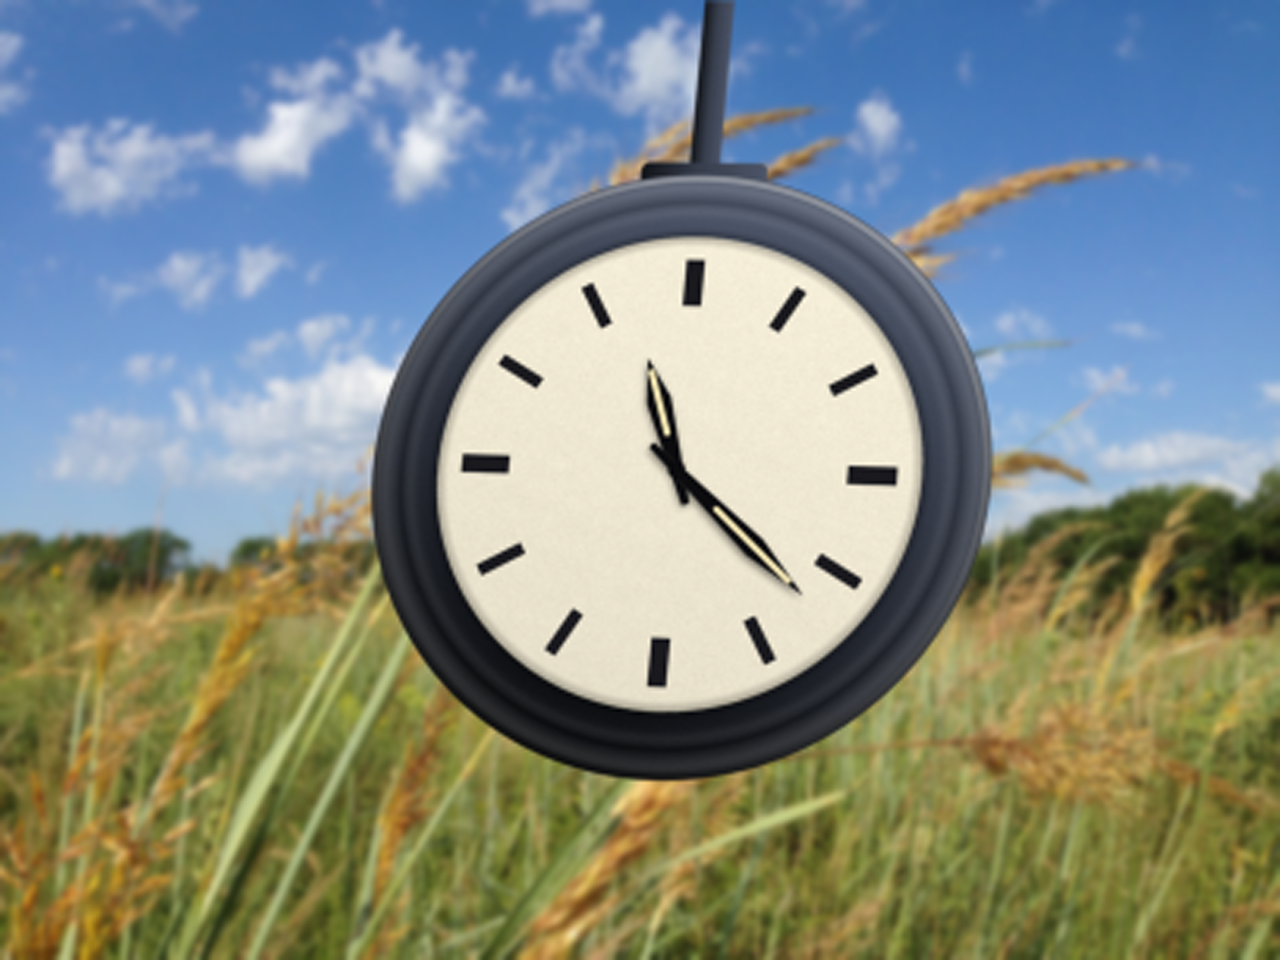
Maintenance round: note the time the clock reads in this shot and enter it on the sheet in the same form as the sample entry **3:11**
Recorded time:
**11:22**
